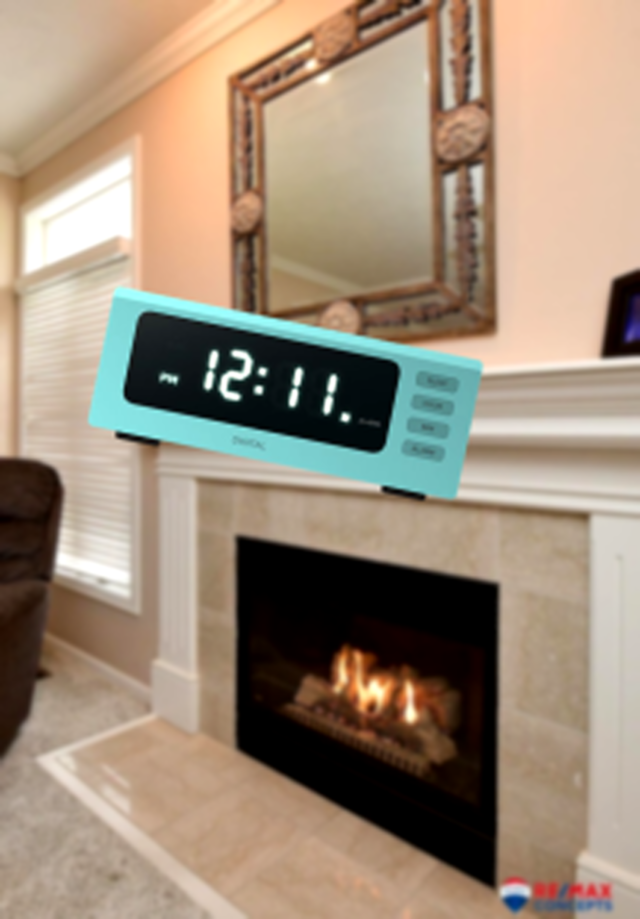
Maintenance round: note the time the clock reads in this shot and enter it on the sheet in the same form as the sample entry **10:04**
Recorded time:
**12:11**
